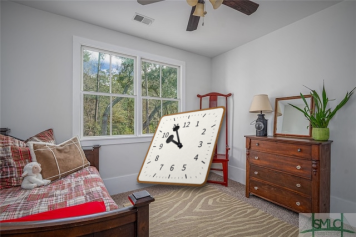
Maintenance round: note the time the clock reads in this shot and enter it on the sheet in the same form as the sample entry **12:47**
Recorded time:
**9:55**
